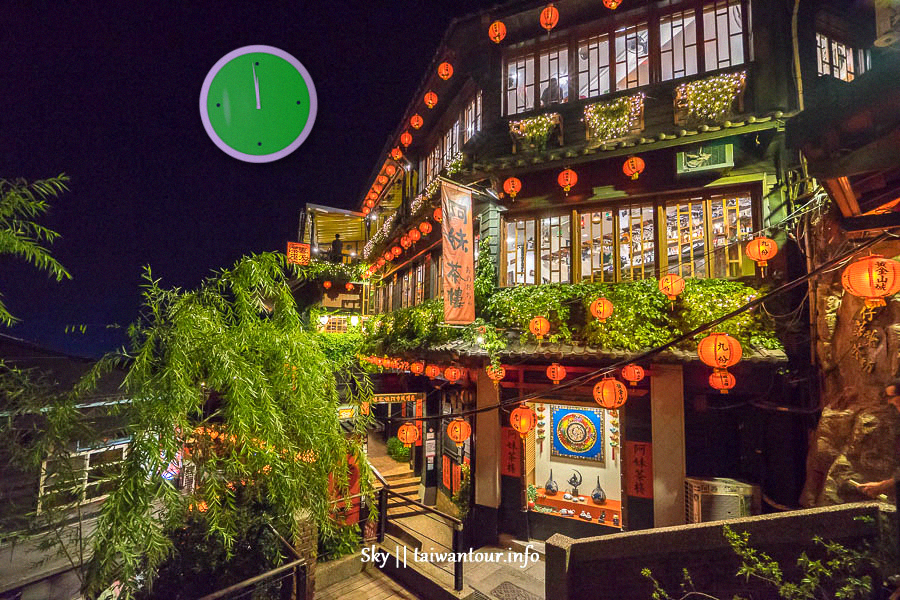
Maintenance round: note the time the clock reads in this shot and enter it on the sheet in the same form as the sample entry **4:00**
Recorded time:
**11:59**
